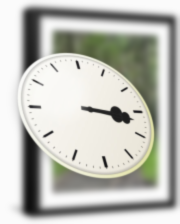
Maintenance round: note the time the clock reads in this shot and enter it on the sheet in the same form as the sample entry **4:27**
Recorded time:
**3:17**
